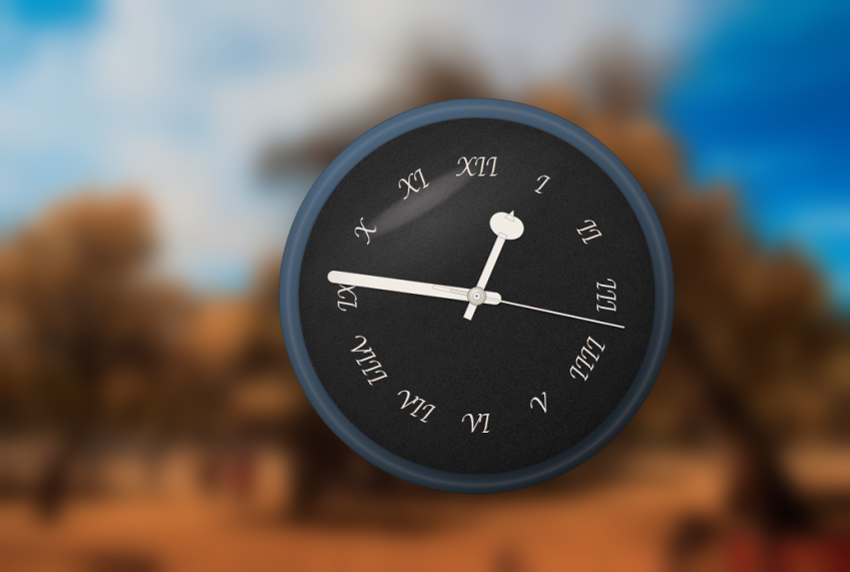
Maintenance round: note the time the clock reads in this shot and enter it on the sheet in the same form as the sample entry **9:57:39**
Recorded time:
**12:46:17**
